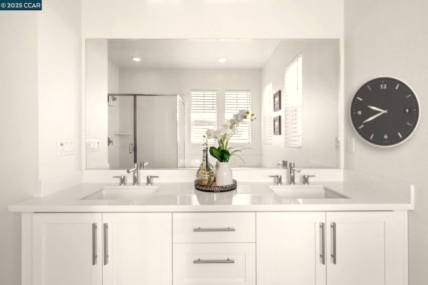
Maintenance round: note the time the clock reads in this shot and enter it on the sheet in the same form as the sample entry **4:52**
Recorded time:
**9:41**
